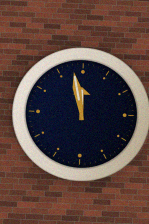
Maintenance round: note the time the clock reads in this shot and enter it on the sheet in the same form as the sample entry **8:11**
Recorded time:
**11:58**
